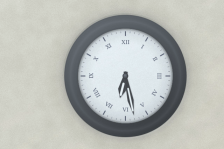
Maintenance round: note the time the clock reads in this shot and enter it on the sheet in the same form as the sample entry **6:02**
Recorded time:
**6:28**
